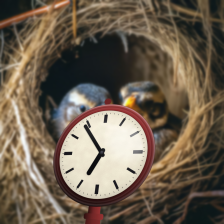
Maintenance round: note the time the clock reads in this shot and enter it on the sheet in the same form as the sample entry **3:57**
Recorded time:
**6:54**
